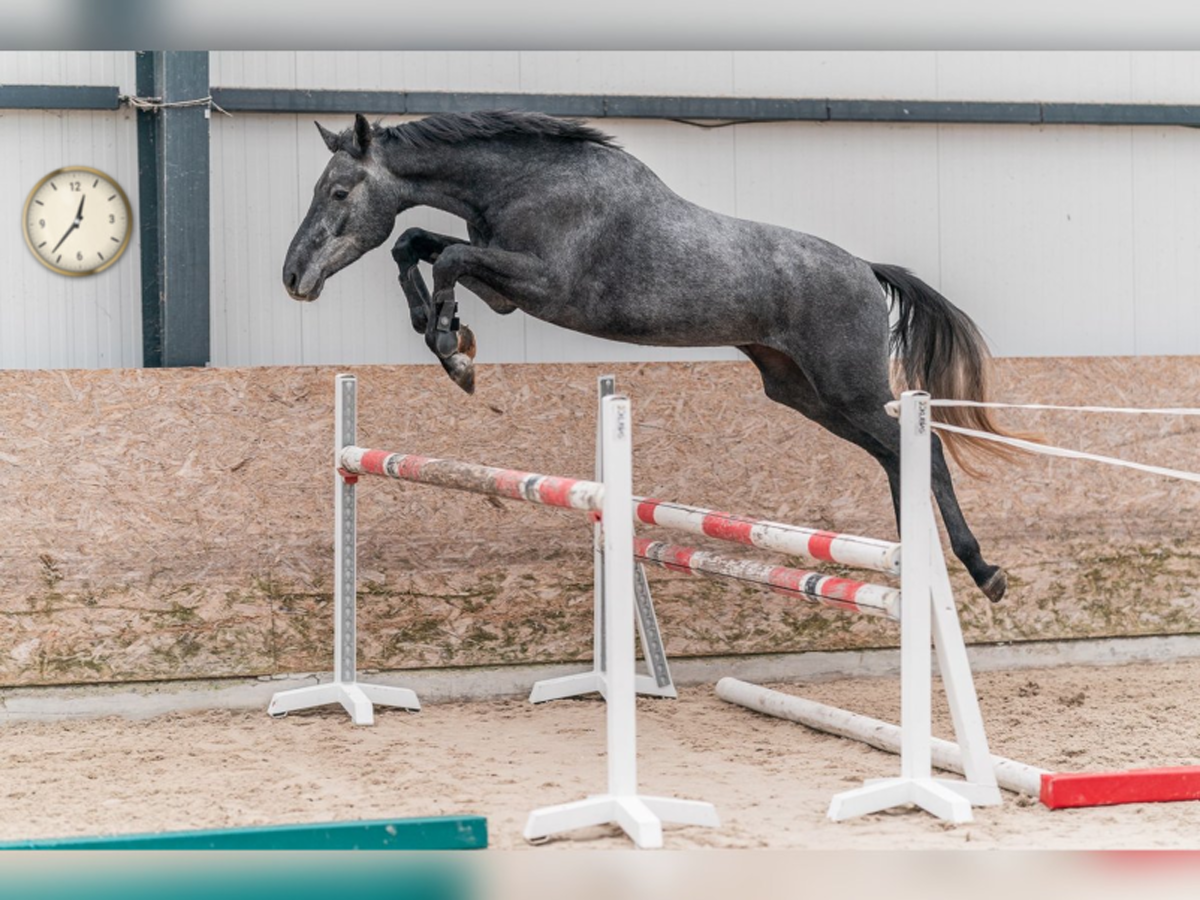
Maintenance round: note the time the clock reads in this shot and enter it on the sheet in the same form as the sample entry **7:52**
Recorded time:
**12:37**
